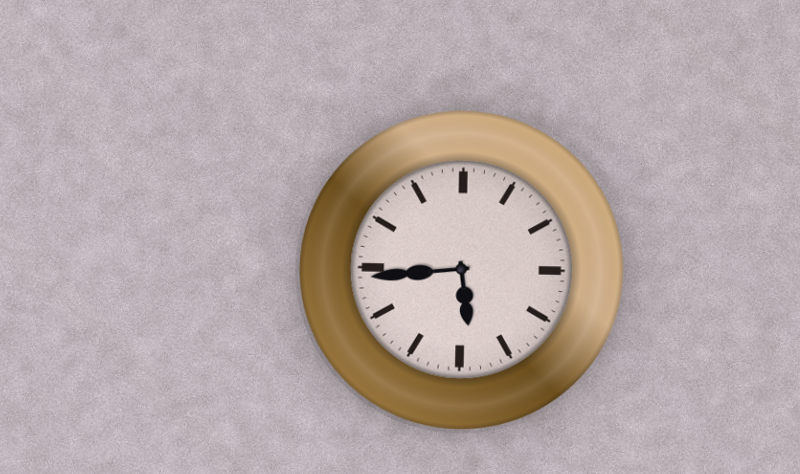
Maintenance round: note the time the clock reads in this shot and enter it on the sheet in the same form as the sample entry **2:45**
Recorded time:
**5:44**
